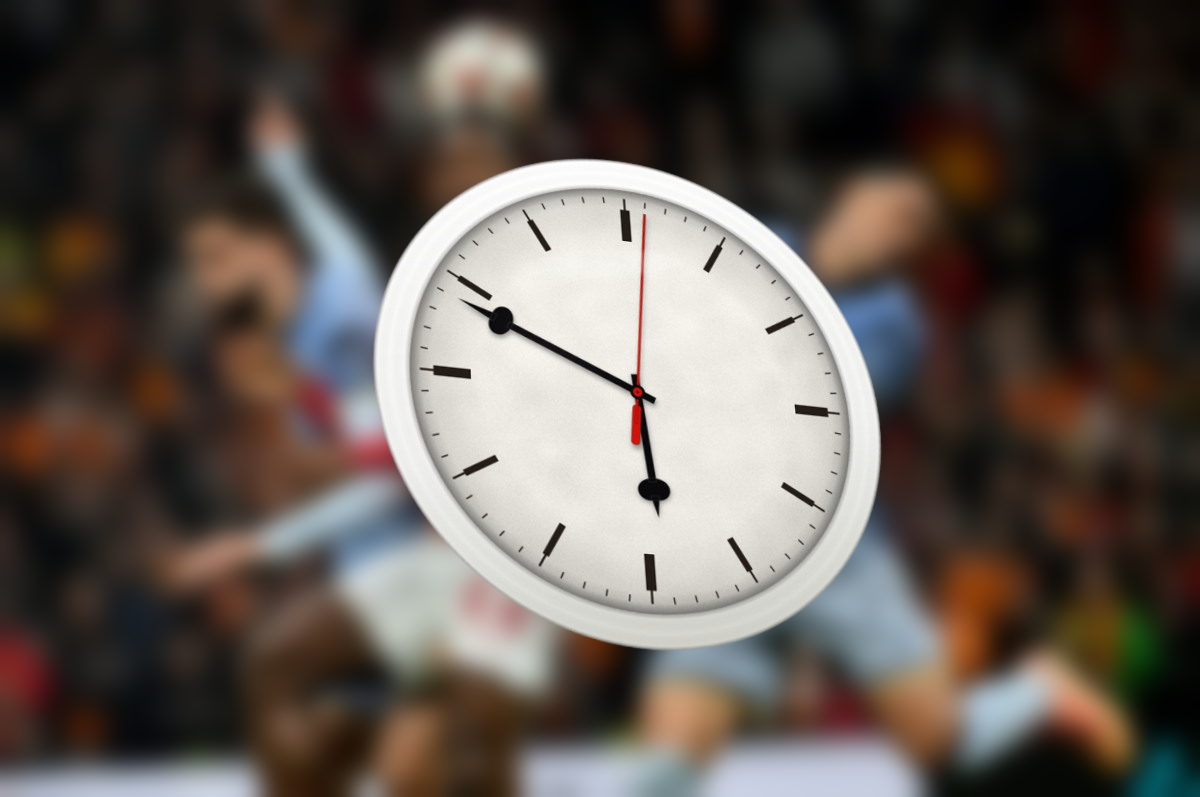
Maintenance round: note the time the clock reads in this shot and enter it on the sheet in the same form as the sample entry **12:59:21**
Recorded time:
**5:49:01**
